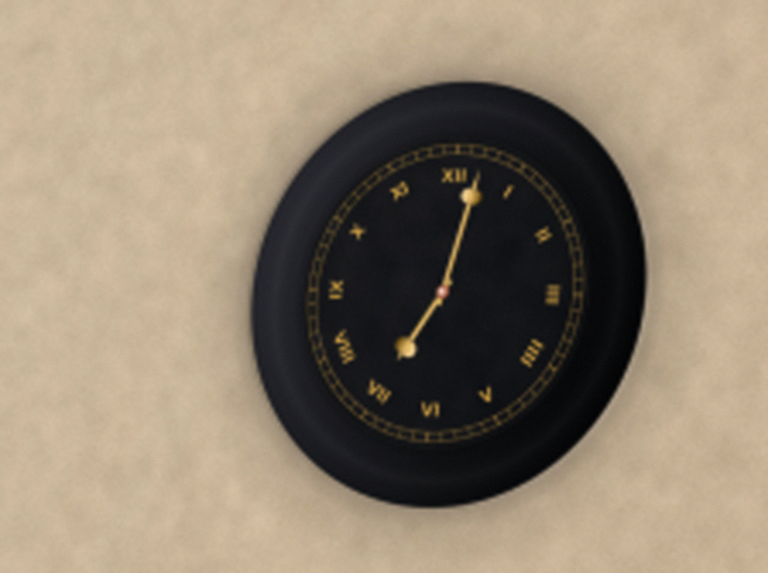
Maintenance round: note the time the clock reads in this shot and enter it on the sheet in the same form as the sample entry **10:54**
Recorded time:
**7:02**
